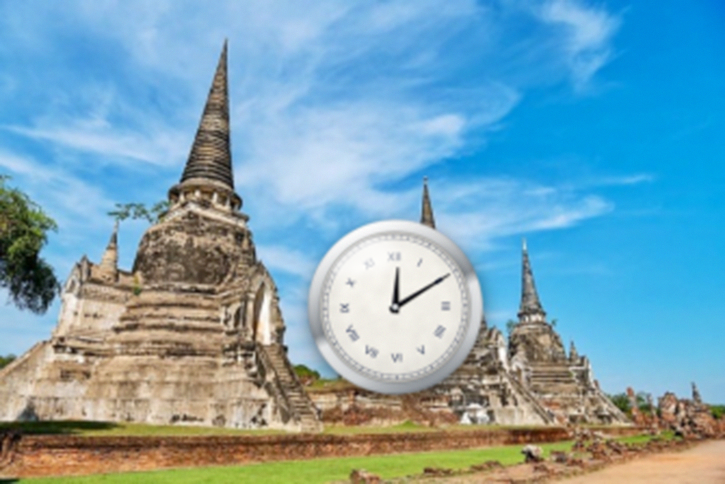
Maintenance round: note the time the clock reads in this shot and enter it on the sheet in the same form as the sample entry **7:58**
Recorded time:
**12:10**
